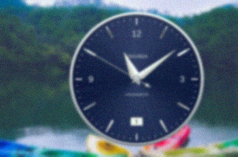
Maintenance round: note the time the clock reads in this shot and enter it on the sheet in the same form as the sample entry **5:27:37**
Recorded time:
**11:08:50**
